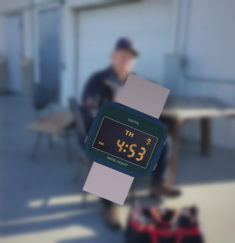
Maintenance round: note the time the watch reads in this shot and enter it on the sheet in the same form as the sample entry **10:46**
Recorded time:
**4:53**
